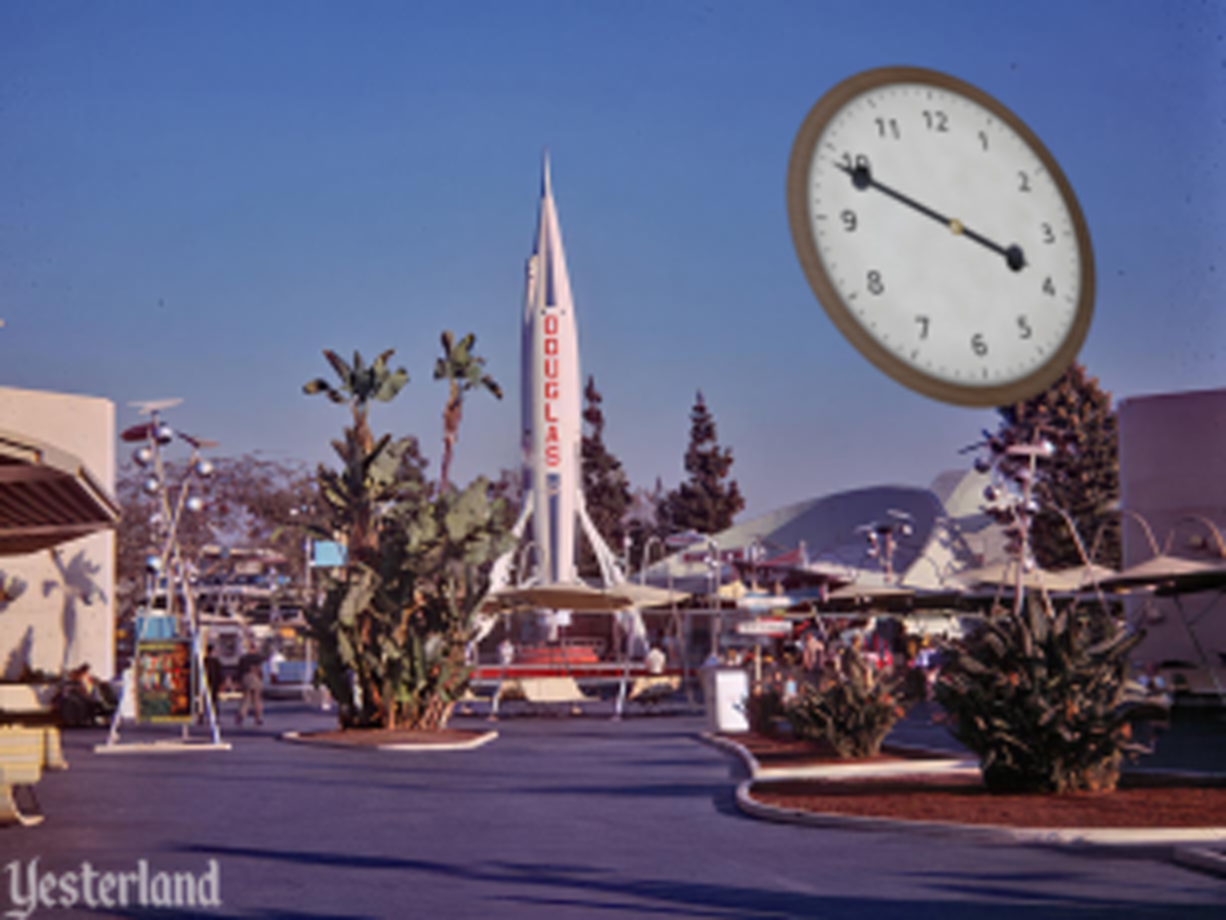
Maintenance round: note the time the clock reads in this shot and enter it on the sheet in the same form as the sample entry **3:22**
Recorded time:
**3:49**
